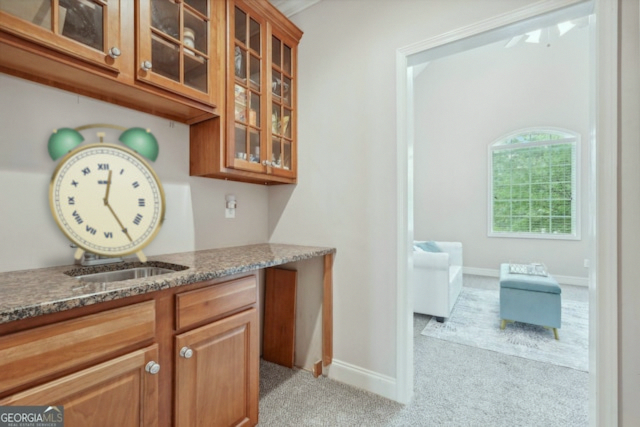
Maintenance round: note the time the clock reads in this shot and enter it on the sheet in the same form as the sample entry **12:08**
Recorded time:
**12:25**
